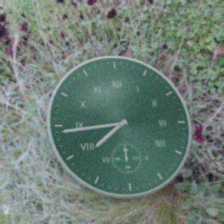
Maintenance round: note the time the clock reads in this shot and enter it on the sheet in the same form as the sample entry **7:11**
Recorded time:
**7:44**
